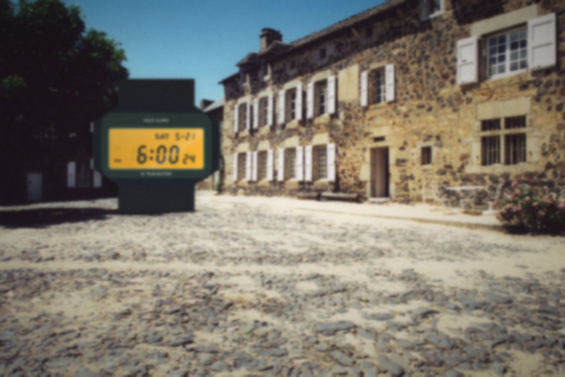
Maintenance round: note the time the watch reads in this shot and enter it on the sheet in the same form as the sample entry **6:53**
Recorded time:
**6:00**
